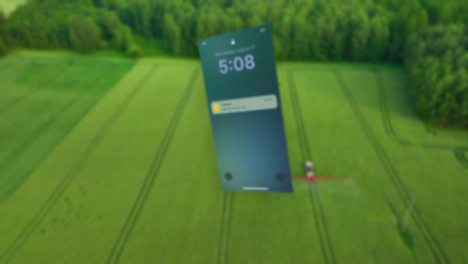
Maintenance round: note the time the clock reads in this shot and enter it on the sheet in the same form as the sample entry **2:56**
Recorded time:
**5:08**
